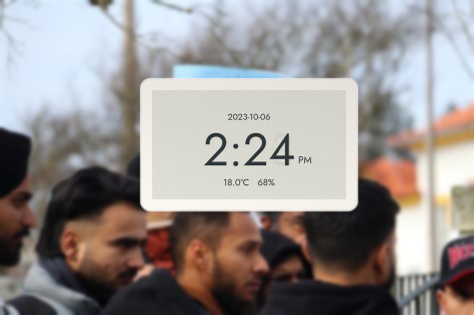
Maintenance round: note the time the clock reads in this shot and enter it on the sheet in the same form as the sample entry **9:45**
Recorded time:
**2:24**
